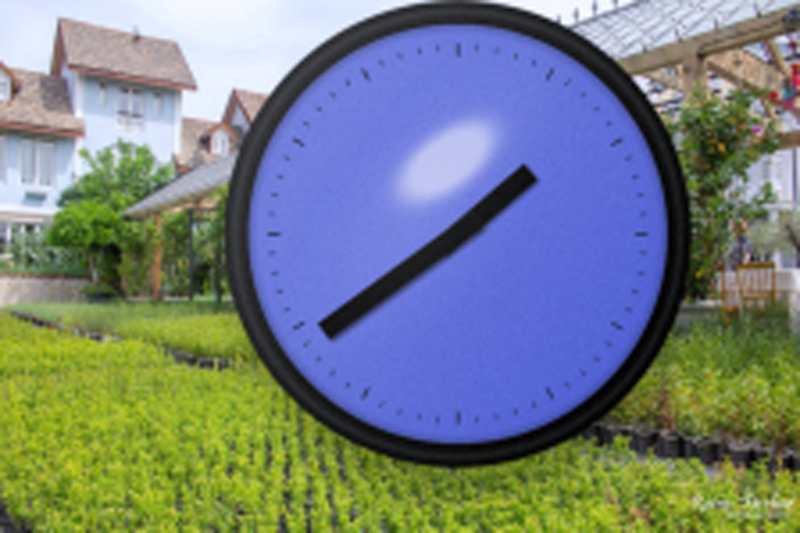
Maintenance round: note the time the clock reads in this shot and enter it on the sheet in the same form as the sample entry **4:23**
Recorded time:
**1:39**
